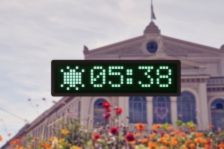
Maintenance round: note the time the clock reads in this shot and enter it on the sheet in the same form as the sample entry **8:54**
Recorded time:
**5:38**
